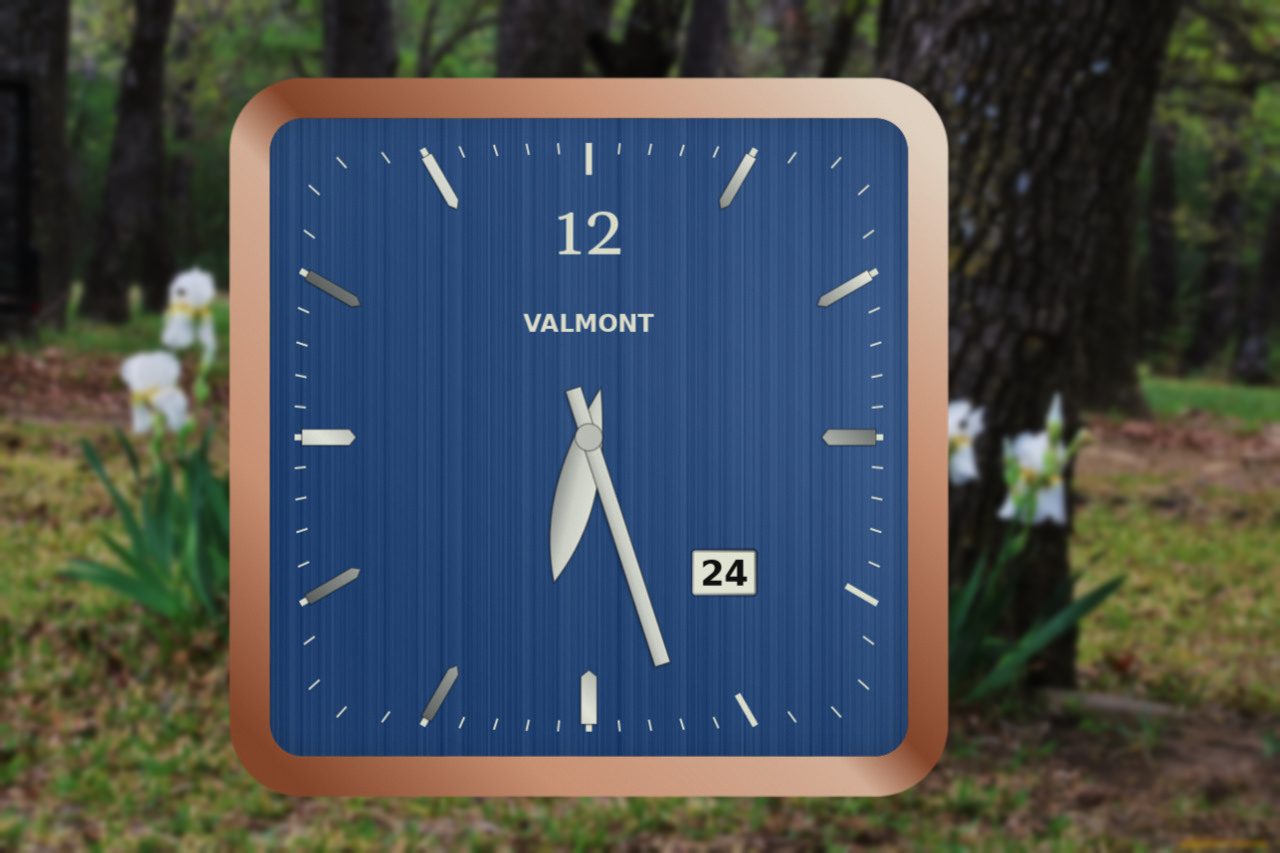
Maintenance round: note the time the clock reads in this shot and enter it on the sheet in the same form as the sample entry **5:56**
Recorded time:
**6:27**
